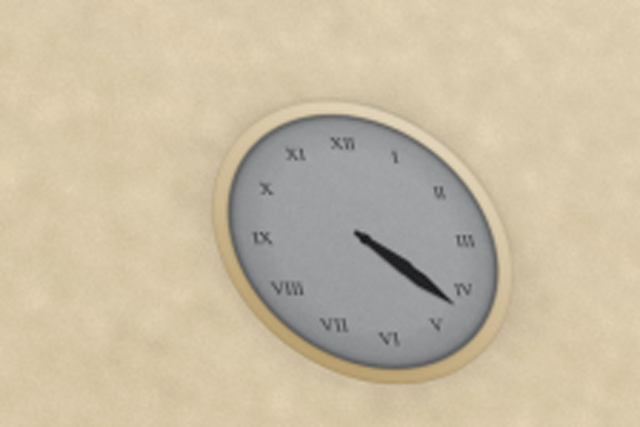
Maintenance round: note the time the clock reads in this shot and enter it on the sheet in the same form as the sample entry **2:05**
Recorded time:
**4:22**
